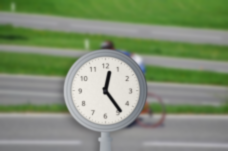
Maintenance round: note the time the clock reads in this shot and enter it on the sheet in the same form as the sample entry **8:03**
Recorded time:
**12:24**
